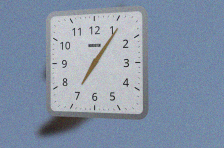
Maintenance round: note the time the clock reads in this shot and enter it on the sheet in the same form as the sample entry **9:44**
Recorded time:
**7:06**
